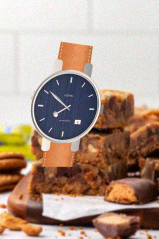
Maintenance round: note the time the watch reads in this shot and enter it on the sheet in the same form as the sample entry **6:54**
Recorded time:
**7:51**
